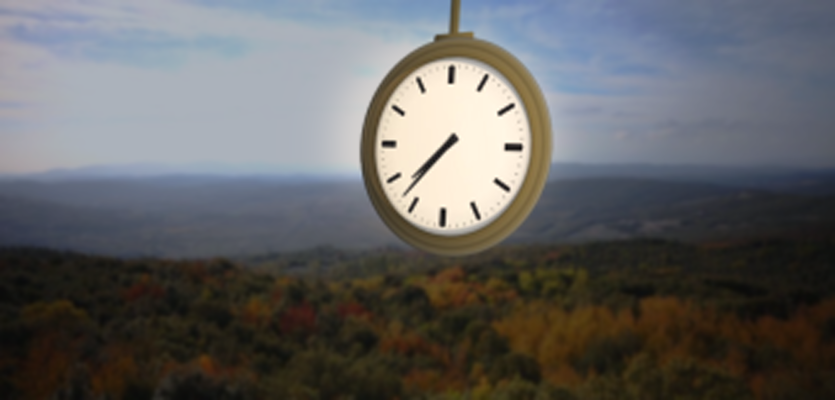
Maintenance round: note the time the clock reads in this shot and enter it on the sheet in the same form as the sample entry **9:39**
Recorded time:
**7:37**
